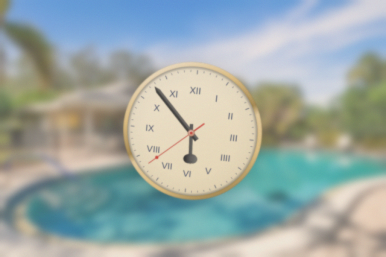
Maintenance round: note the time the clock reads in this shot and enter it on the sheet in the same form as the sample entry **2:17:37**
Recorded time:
**5:52:38**
